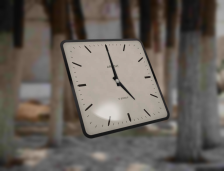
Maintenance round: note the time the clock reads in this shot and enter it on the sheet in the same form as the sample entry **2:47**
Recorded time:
**5:00**
